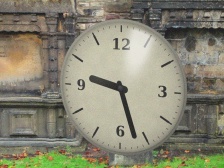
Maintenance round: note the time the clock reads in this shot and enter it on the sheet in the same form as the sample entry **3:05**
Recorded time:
**9:27**
